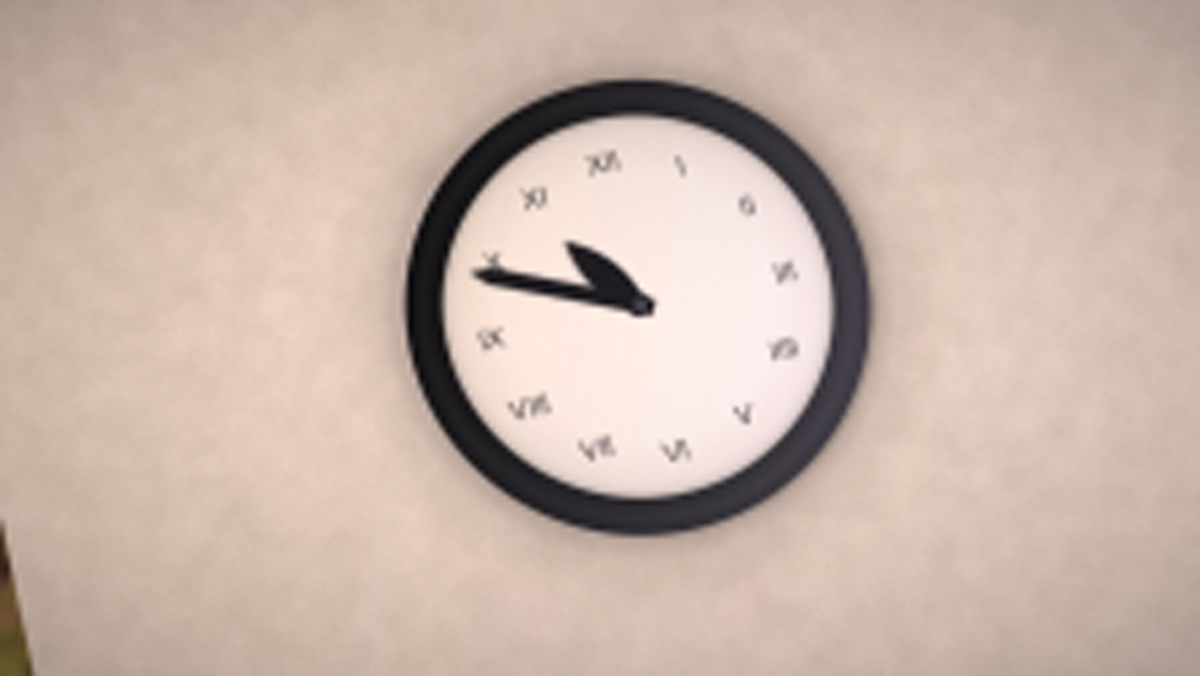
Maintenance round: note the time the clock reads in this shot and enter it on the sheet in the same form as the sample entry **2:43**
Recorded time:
**10:49**
